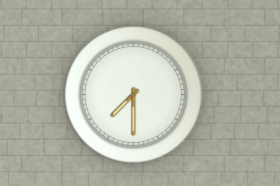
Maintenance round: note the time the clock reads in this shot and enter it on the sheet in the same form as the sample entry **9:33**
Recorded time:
**7:30**
